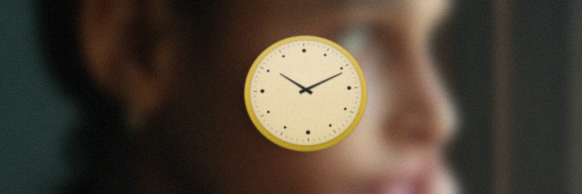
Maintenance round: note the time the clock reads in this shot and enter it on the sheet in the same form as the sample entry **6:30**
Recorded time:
**10:11**
